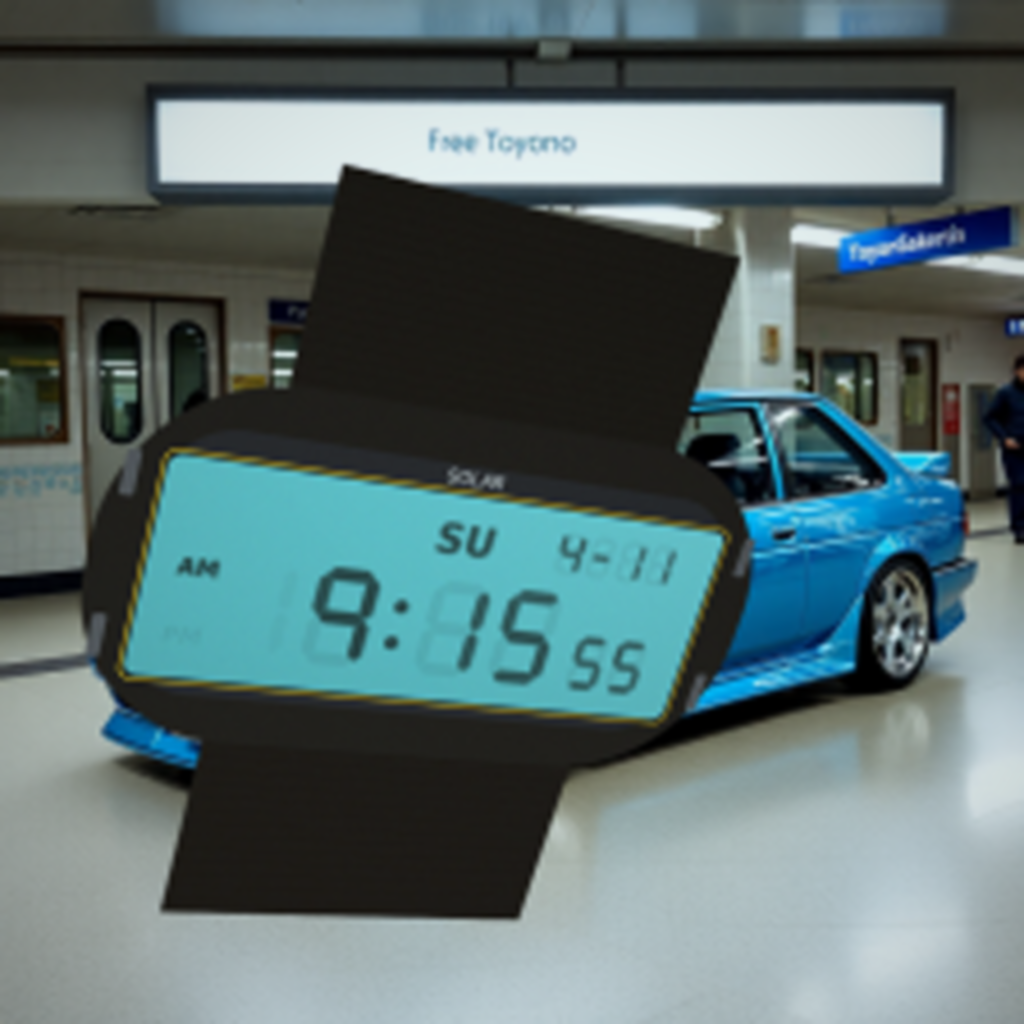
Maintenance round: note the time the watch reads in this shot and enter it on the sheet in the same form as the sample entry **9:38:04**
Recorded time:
**9:15:55**
